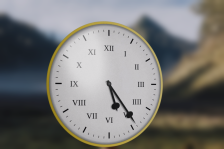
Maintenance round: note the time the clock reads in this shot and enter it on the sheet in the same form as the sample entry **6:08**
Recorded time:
**5:24**
